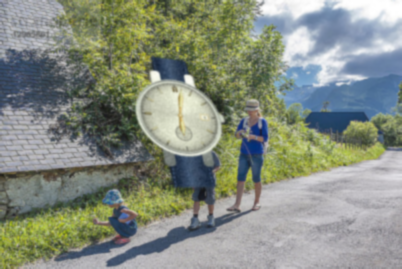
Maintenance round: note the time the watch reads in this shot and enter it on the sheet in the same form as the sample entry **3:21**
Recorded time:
**6:02**
